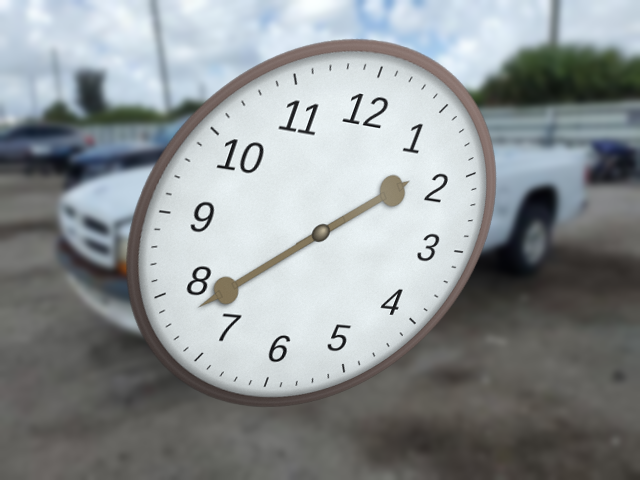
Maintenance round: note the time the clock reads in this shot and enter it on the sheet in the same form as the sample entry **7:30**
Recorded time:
**1:38**
